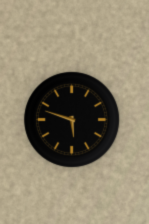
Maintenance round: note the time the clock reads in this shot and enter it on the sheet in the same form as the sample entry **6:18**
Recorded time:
**5:48**
